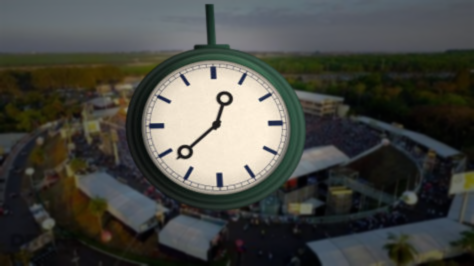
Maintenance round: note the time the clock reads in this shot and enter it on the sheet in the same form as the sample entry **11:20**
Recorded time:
**12:38**
